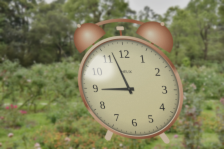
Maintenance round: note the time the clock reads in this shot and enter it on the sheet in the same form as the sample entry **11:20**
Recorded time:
**8:57**
